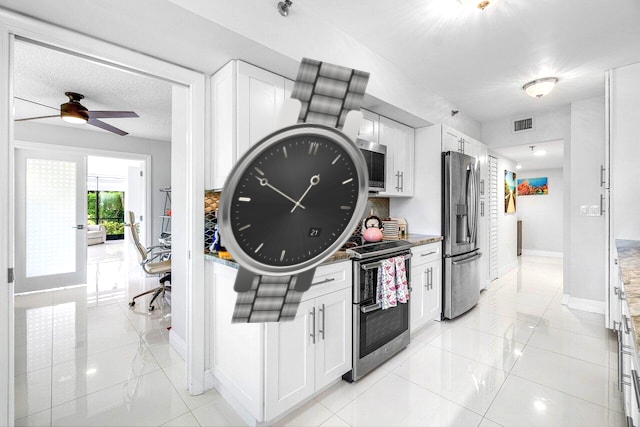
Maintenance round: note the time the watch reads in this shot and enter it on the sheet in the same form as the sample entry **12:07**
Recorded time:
**12:49**
